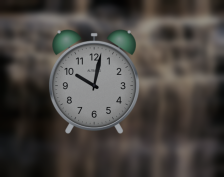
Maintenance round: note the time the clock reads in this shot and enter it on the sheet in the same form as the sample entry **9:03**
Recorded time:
**10:02**
